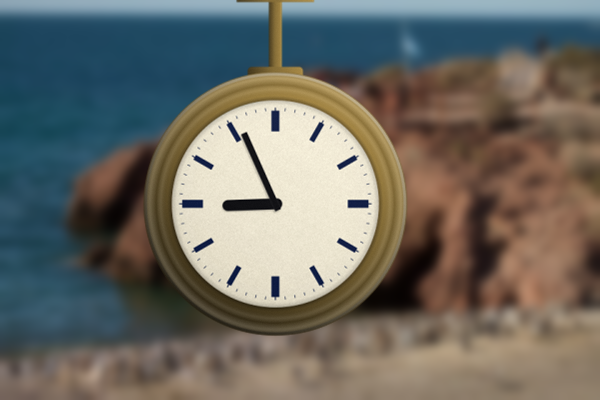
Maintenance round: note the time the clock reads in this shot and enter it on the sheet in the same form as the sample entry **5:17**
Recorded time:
**8:56**
